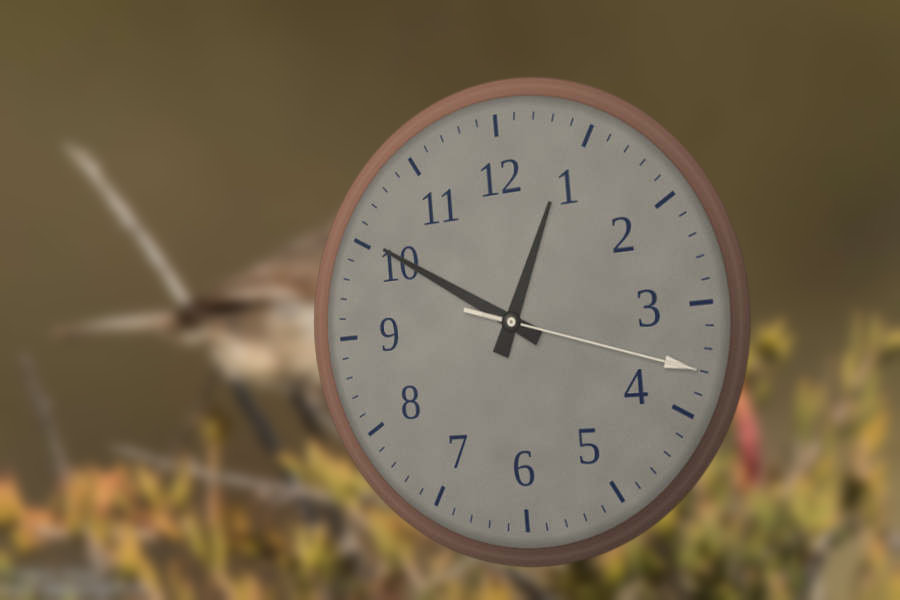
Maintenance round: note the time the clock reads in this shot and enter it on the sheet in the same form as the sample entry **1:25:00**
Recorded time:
**12:50:18**
